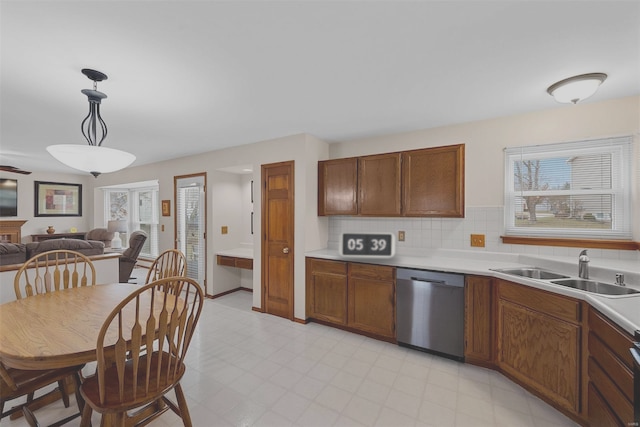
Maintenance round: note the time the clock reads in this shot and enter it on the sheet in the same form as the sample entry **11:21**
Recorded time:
**5:39**
